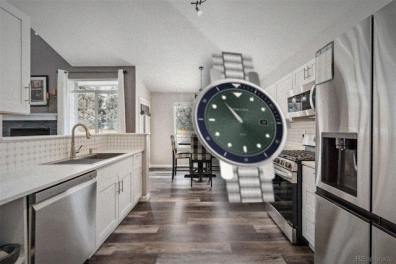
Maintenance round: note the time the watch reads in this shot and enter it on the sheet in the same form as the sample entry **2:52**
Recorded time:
**10:54**
